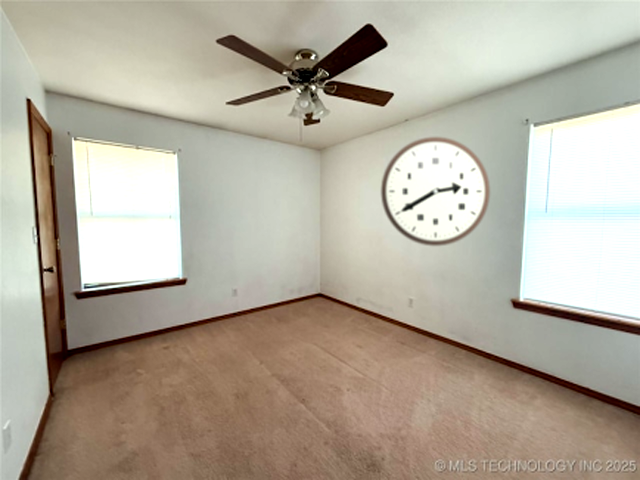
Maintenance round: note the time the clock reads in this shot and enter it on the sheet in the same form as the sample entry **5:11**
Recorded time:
**2:40**
